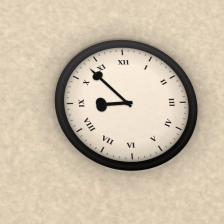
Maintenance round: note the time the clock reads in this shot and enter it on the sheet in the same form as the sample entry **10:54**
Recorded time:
**8:53**
